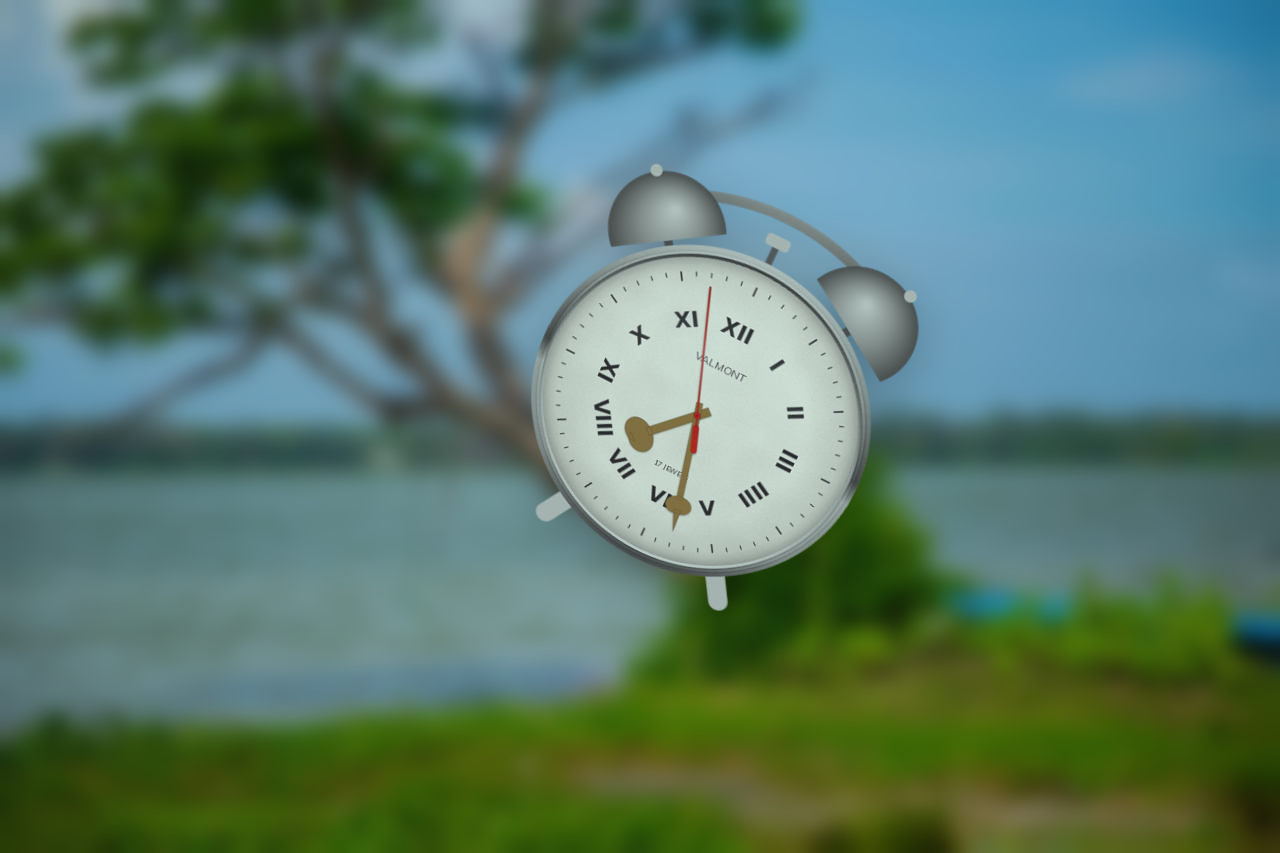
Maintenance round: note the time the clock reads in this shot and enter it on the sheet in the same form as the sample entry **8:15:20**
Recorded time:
**7:27:57**
